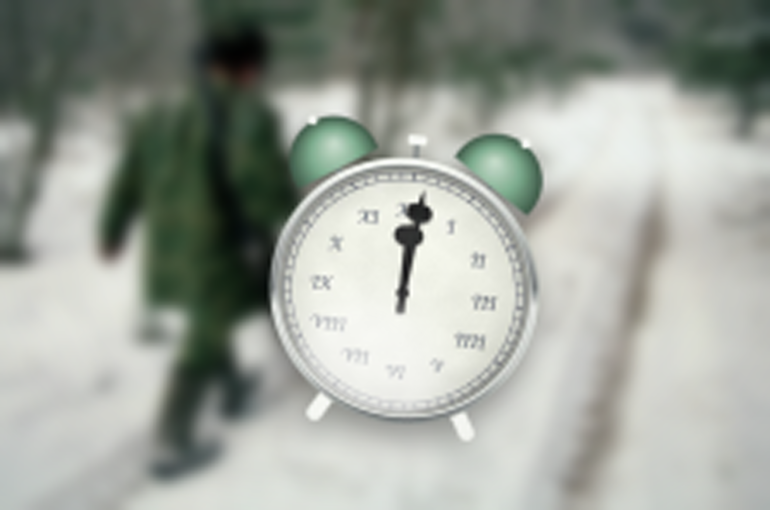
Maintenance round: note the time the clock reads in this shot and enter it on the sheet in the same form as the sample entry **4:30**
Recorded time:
**12:01**
